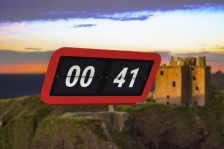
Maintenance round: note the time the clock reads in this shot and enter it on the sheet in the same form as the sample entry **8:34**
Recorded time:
**0:41**
